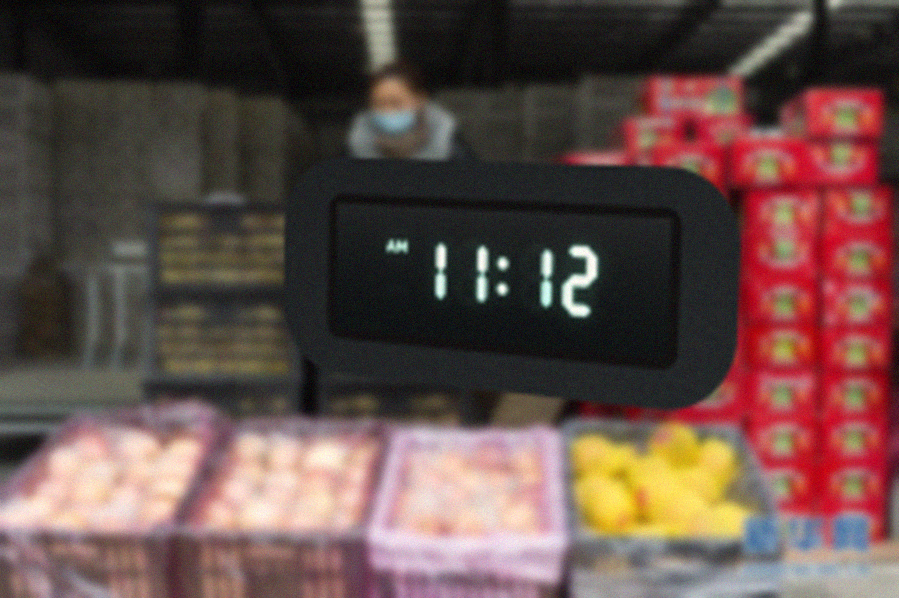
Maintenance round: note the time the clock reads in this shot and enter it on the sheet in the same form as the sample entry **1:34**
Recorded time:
**11:12**
